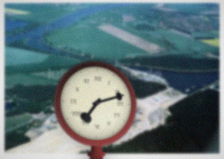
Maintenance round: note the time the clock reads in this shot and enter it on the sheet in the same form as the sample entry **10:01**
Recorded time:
**7:12**
